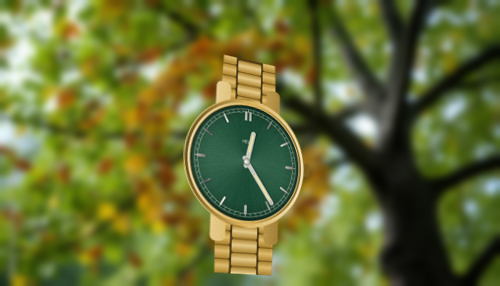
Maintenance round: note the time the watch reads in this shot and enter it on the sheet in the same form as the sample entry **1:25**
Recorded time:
**12:24**
